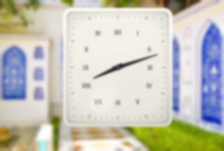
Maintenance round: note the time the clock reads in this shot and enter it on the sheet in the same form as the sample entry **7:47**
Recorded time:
**8:12**
